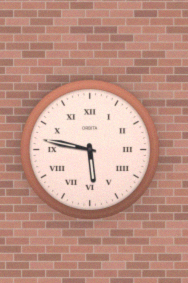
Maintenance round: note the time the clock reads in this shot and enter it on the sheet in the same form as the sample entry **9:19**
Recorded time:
**5:47**
